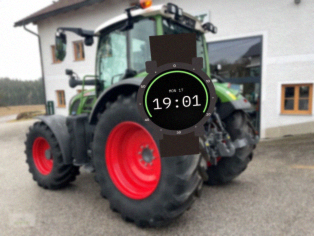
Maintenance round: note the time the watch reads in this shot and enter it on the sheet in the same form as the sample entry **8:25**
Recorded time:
**19:01**
